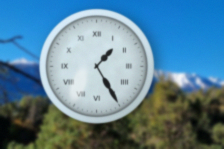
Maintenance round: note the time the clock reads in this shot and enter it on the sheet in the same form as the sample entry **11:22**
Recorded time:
**1:25**
